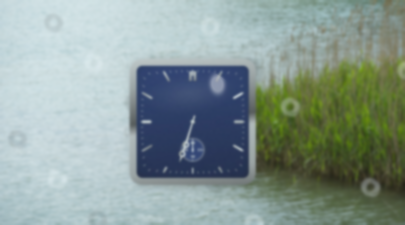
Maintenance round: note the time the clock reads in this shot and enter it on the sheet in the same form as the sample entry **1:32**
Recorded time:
**6:33**
